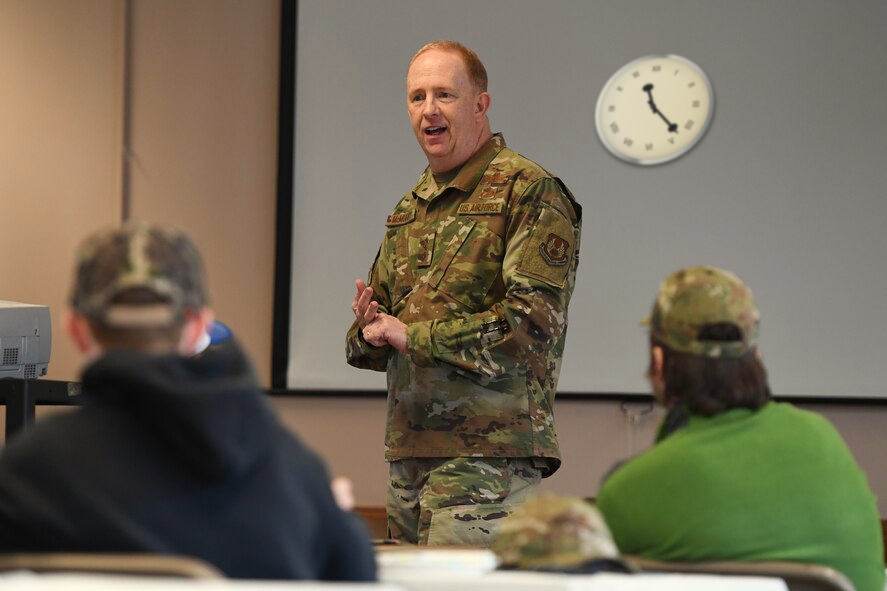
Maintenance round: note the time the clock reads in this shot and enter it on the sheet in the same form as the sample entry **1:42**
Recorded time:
**11:23**
